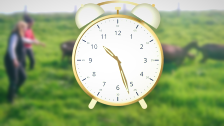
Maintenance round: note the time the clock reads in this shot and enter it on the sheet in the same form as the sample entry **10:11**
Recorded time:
**10:27**
